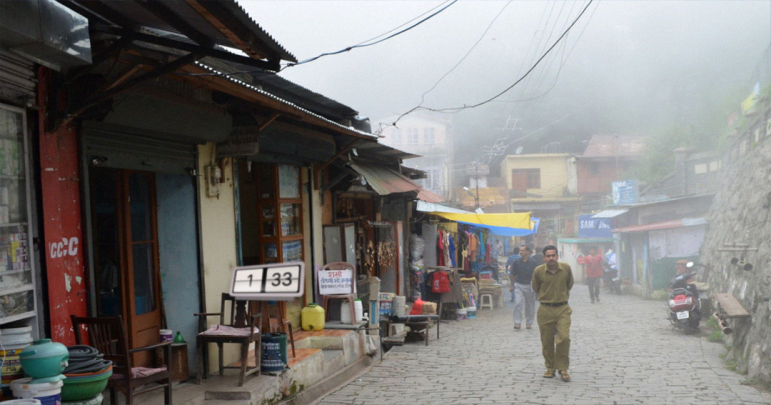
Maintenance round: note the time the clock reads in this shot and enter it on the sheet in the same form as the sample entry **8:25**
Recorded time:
**1:33**
